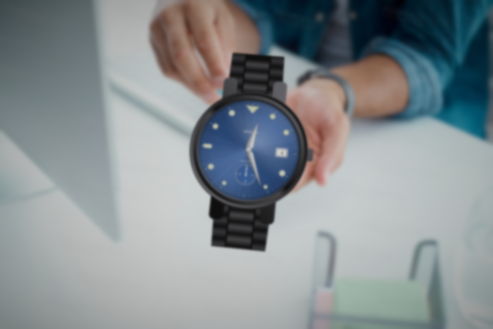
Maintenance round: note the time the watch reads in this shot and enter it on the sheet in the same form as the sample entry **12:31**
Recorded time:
**12:26**
